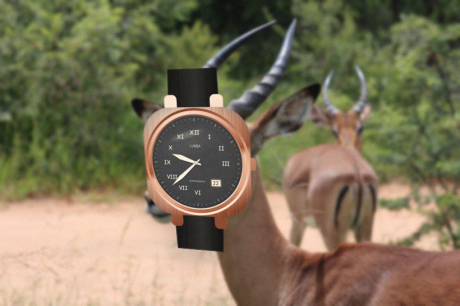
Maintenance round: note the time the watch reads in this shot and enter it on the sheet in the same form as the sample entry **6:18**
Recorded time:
**9:38**
